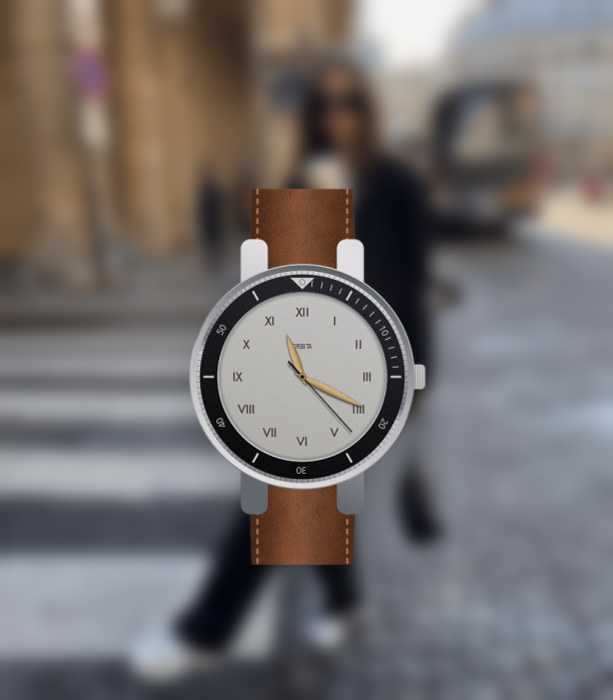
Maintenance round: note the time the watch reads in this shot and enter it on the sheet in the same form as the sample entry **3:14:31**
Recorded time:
**11:19:23**
